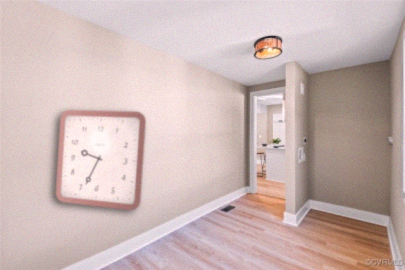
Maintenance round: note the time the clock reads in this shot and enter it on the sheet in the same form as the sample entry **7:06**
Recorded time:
**9:34**
